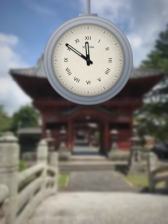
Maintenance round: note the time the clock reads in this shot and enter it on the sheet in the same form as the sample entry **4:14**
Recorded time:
**11:51**
